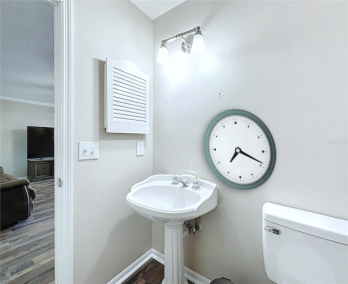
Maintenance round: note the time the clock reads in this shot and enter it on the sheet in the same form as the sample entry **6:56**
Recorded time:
**7:19**
